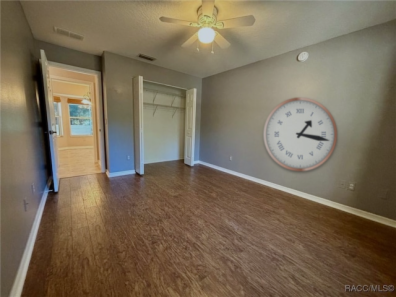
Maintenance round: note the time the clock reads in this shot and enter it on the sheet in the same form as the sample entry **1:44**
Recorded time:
**1:17**
